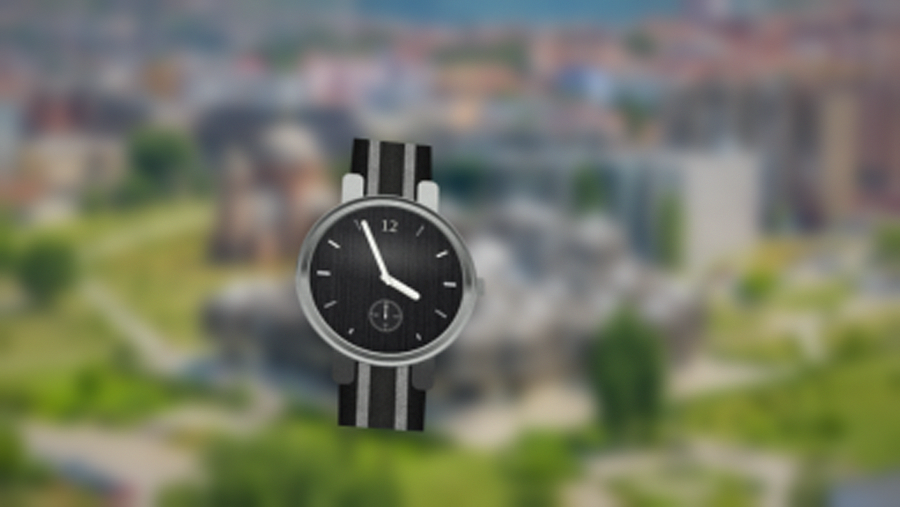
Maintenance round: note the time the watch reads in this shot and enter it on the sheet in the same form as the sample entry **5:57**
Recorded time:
**3:56**
